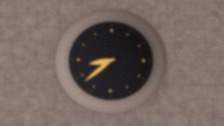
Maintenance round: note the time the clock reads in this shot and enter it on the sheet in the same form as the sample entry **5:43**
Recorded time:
**8:38**
